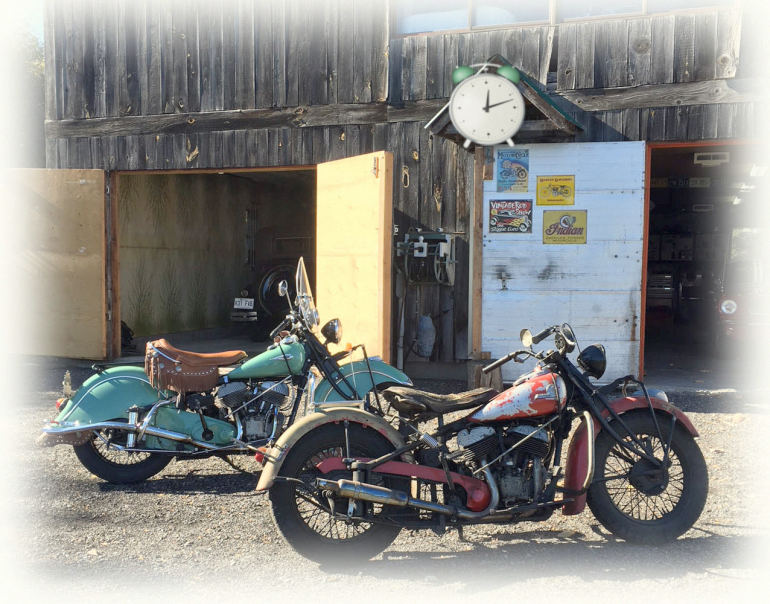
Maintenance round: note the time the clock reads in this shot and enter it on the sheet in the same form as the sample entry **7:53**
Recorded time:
**12:12**
